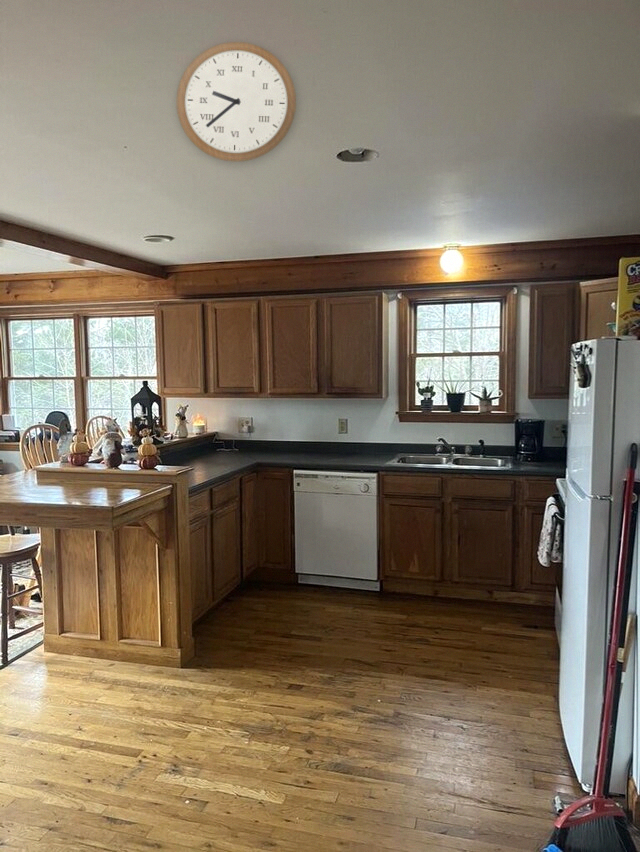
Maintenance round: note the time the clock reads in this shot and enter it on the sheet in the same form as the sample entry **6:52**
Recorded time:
**9:38**
